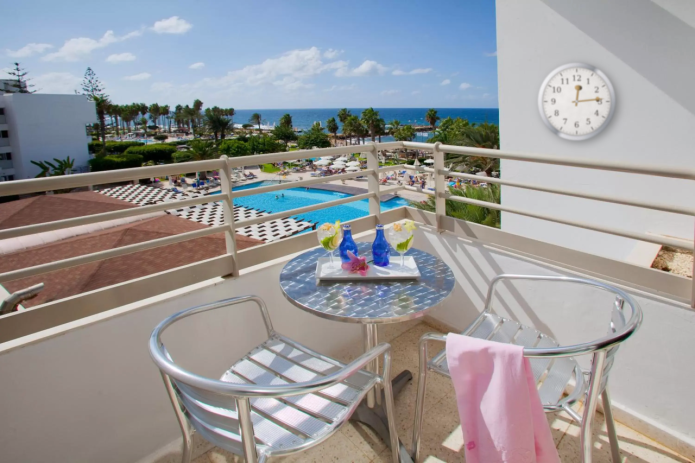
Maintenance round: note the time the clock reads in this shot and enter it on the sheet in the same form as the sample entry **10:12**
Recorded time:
**12:14**
